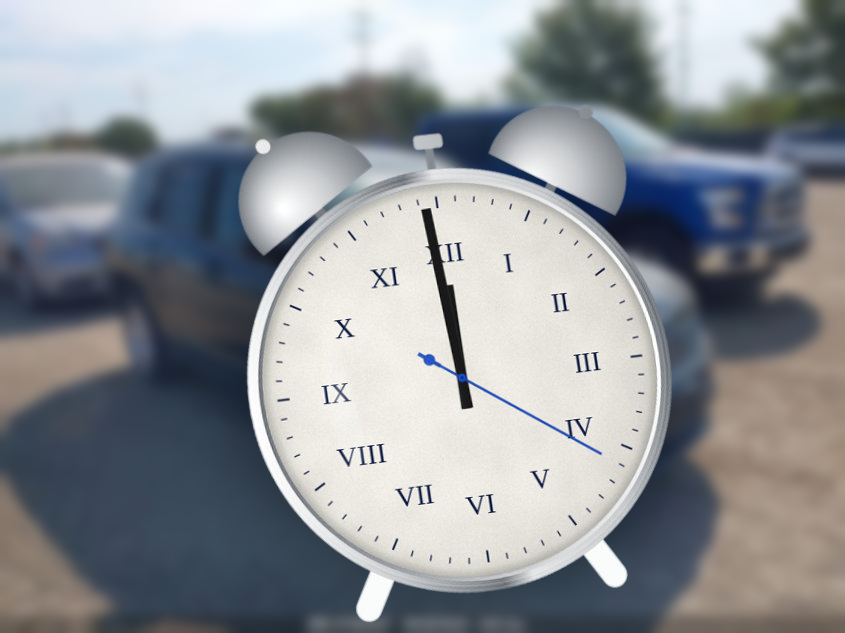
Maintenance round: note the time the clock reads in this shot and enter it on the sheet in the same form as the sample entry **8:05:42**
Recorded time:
**11:59:21**
